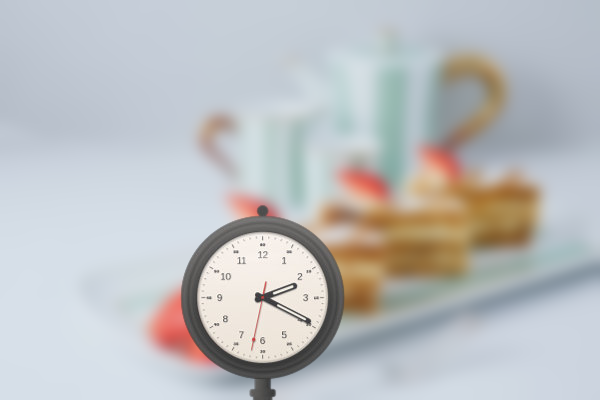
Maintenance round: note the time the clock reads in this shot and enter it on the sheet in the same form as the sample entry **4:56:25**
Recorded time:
**2:19:32**
